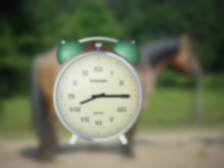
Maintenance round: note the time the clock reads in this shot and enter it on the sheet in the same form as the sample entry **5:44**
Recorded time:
**8:15**
